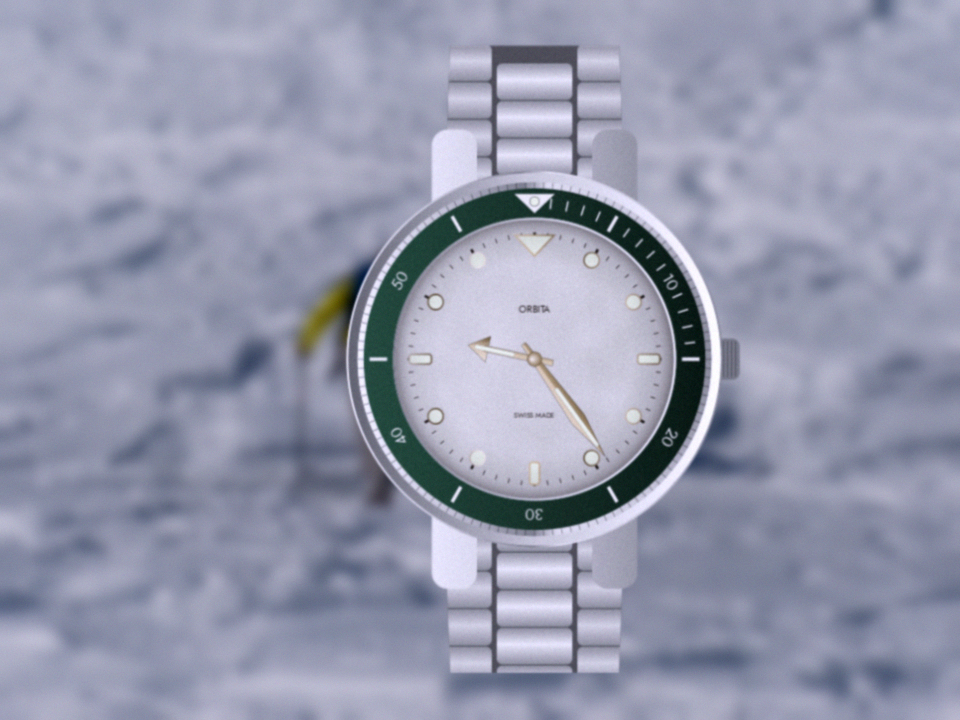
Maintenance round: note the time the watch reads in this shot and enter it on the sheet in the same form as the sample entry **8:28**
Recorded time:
**9:24**
